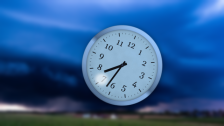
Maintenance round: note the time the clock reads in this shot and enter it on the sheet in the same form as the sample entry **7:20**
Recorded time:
**7:32**
